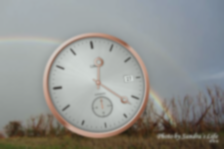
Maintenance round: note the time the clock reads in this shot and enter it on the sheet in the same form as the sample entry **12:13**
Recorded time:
**12:22**
